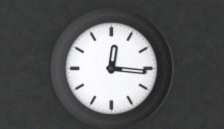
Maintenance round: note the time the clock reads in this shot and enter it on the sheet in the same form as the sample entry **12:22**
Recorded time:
**12:16**
